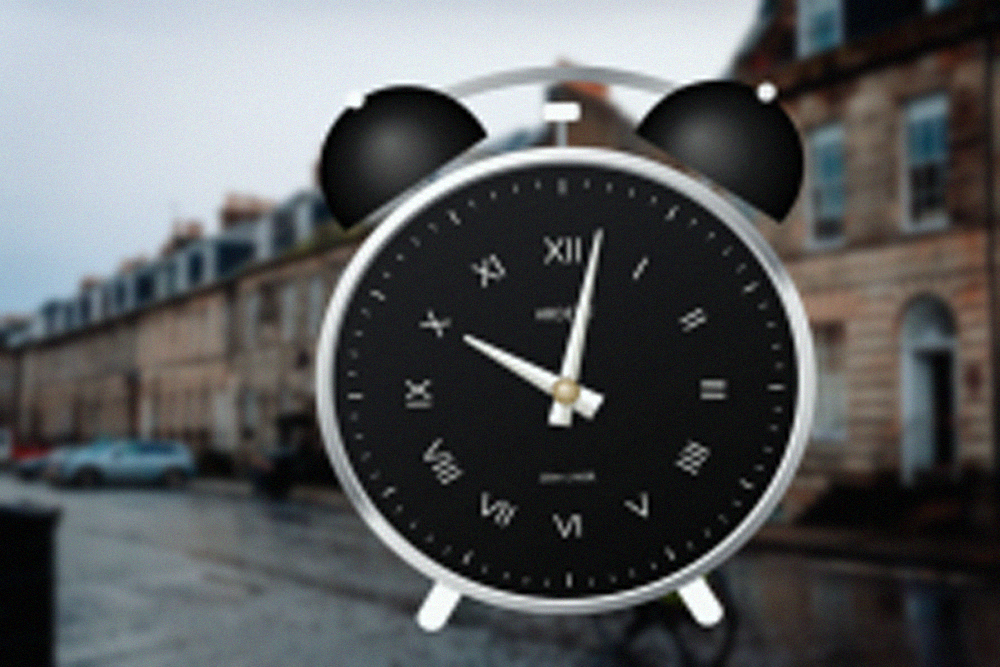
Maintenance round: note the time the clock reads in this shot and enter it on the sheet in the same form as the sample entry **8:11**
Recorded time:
**10:02**
